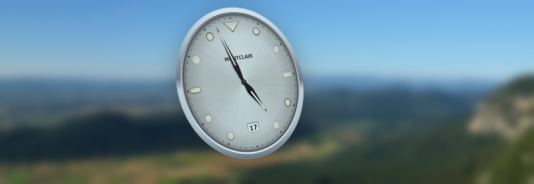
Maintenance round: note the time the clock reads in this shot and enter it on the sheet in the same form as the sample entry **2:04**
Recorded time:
**4:57**
